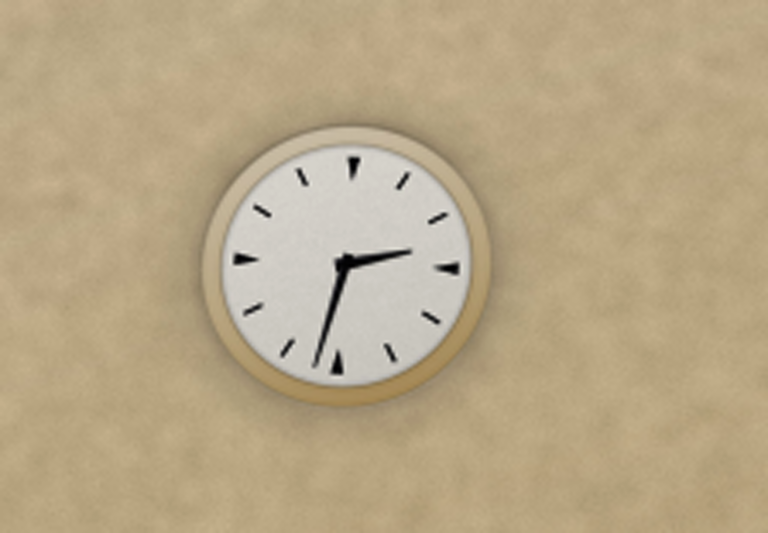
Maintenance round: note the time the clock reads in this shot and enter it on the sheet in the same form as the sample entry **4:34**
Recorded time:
**2:32**
